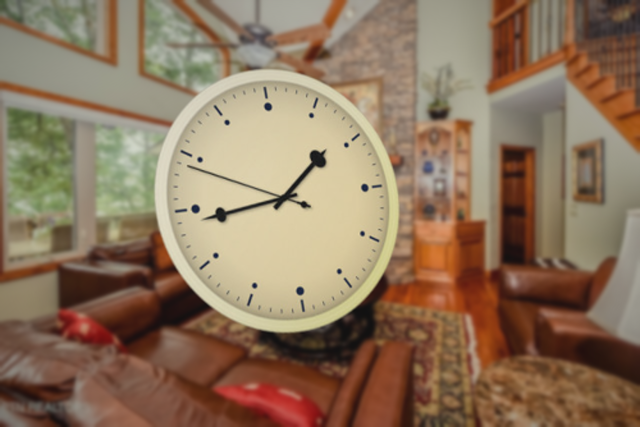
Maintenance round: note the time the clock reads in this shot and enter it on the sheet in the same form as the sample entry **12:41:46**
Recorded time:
**1:43:49**
